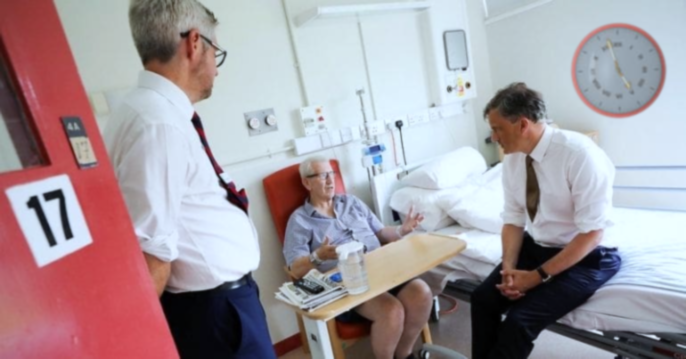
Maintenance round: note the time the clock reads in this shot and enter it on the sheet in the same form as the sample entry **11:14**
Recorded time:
**4:57**
